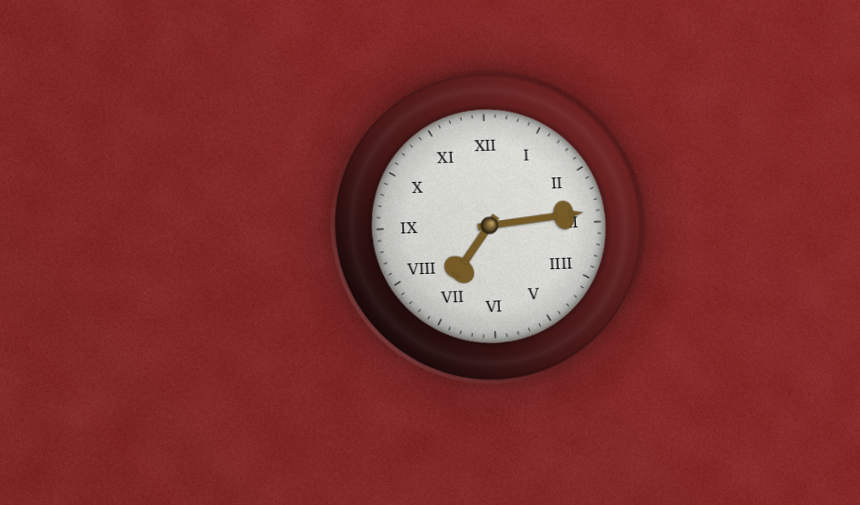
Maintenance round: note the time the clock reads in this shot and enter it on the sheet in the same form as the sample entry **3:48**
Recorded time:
**7:14**
